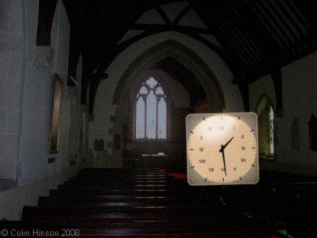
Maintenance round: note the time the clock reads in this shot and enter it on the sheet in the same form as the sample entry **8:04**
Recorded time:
**1:29**
